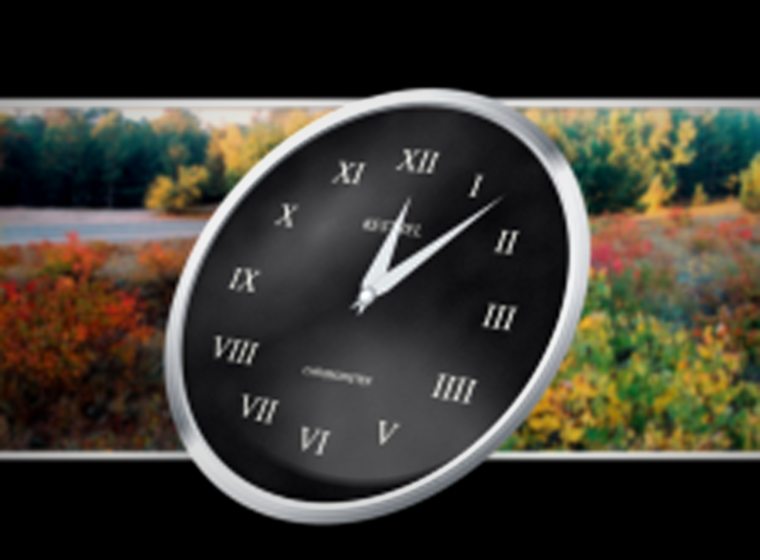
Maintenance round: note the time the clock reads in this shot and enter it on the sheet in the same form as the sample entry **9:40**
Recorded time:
**12:07**
